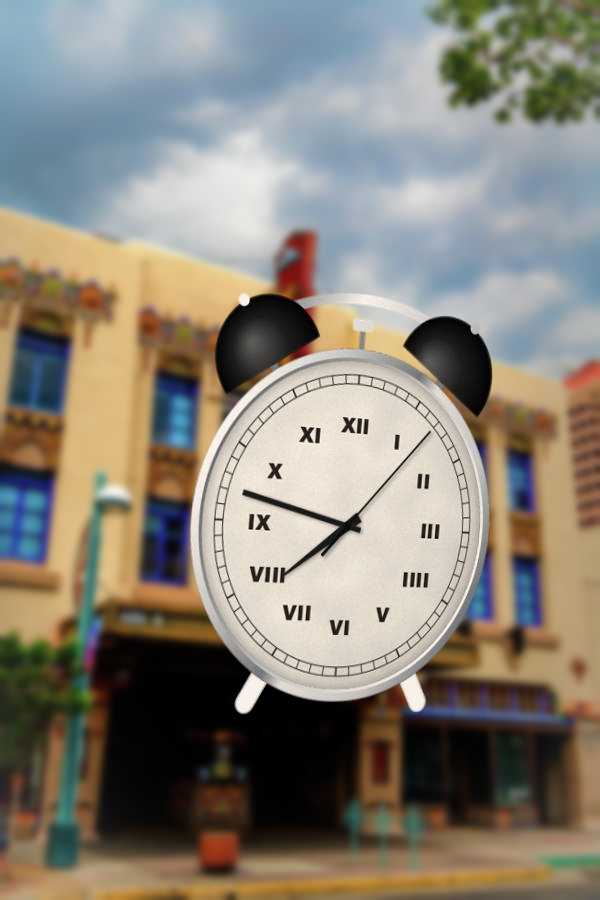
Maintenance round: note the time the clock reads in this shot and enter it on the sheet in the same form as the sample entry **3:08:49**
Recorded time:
**7:47:07**
